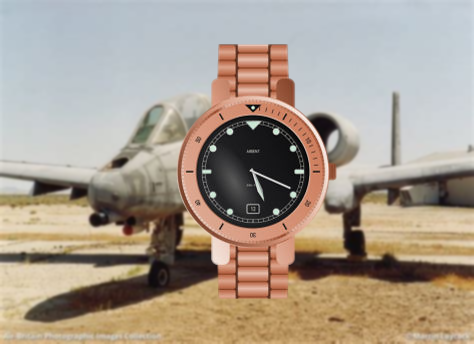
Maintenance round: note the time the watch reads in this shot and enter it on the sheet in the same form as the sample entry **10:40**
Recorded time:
**5:19**
